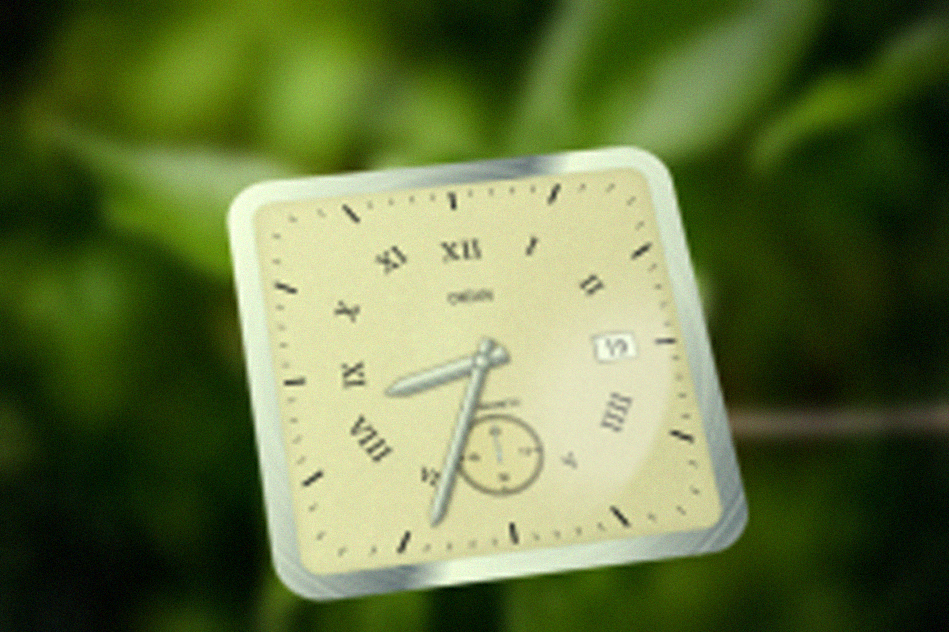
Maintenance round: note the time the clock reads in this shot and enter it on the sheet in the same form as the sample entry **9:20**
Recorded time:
**8:34**
